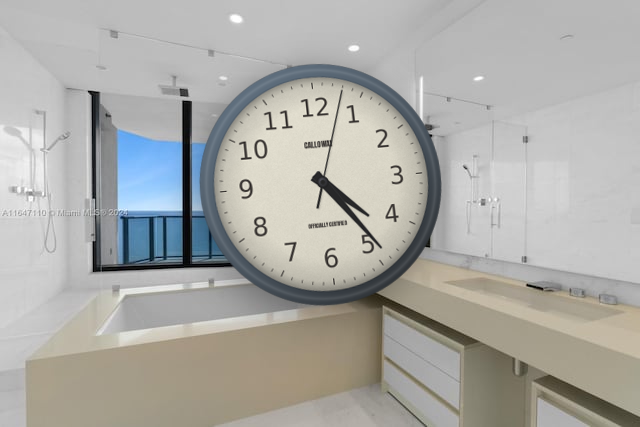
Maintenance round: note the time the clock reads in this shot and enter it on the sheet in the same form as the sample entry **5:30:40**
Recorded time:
**4:24:03**
